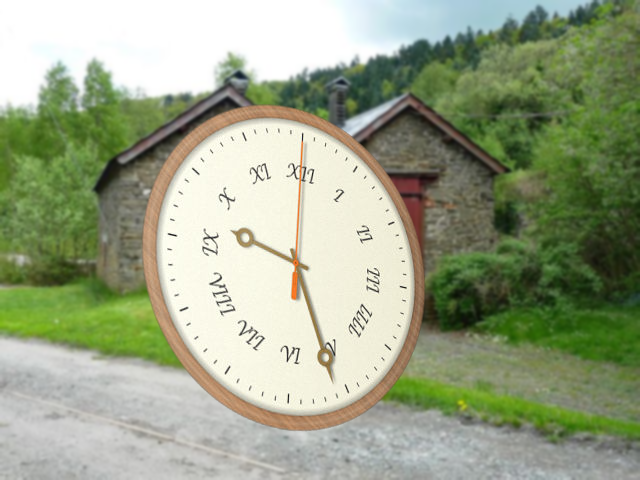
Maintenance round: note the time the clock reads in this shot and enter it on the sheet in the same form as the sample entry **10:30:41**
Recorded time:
**9:26:00**
